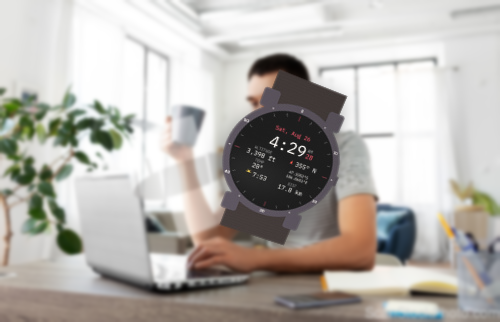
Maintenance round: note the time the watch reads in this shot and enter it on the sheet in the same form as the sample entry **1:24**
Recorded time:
**4:29**
